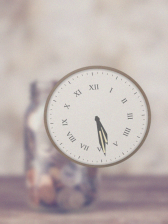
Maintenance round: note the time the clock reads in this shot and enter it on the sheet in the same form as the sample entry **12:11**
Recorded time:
**5:29**
